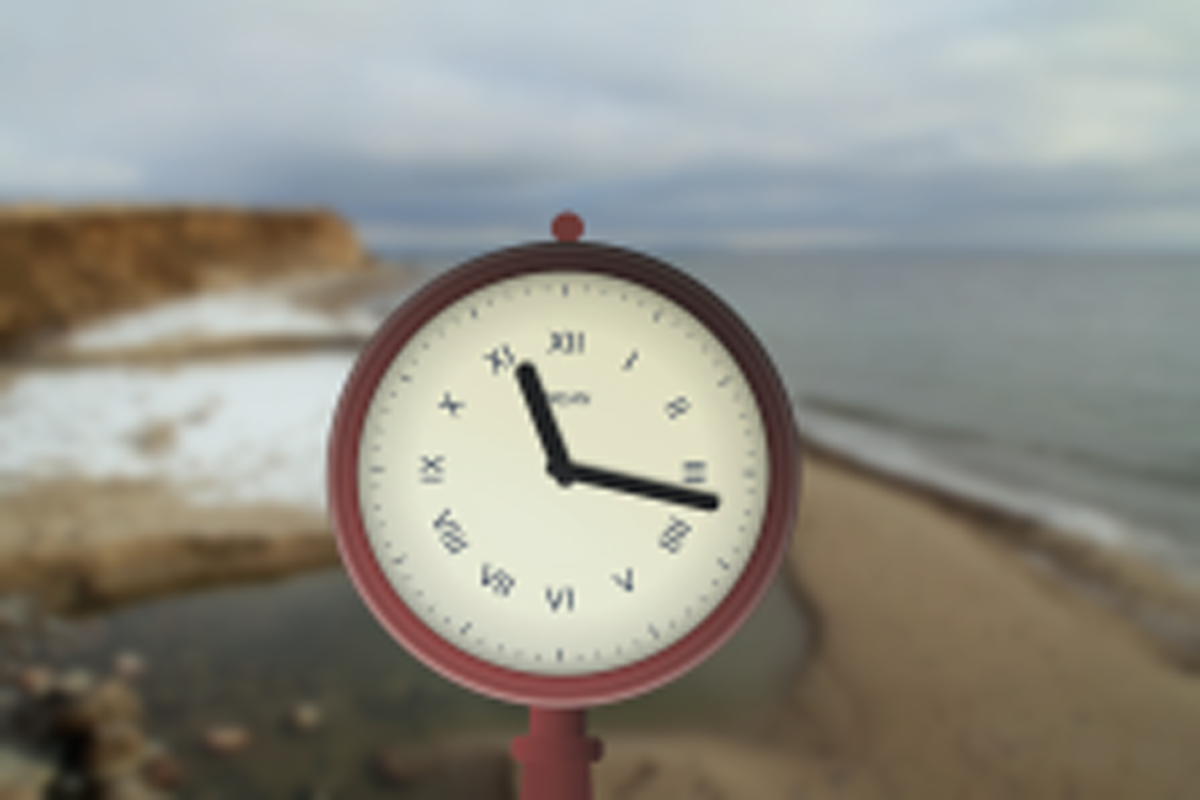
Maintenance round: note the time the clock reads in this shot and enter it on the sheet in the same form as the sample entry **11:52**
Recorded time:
**11:17**
